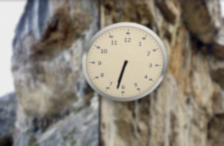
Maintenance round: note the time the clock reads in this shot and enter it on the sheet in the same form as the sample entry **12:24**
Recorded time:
**6:32**
